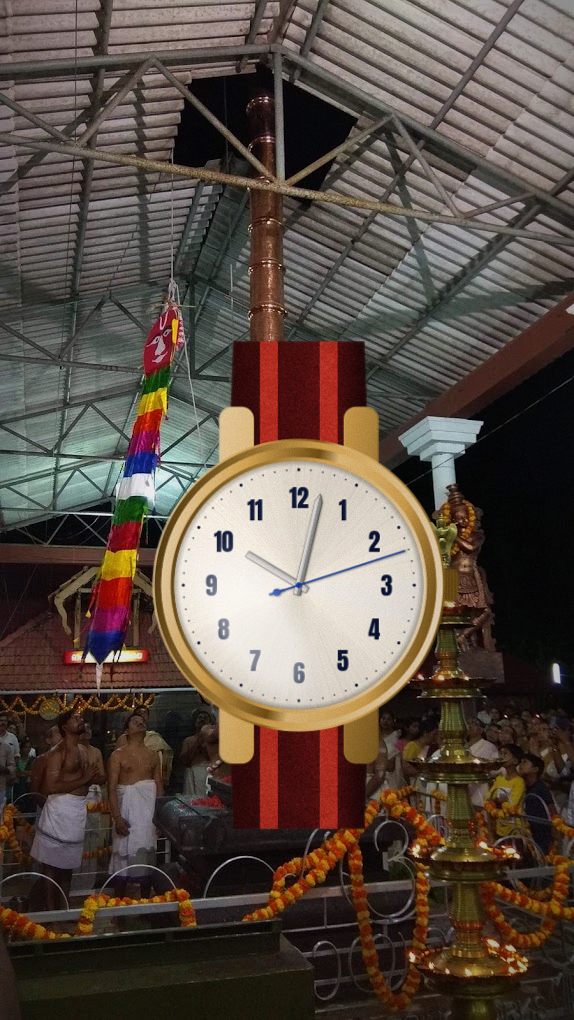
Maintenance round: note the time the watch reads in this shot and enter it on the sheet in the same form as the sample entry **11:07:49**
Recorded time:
**10:02:12**
